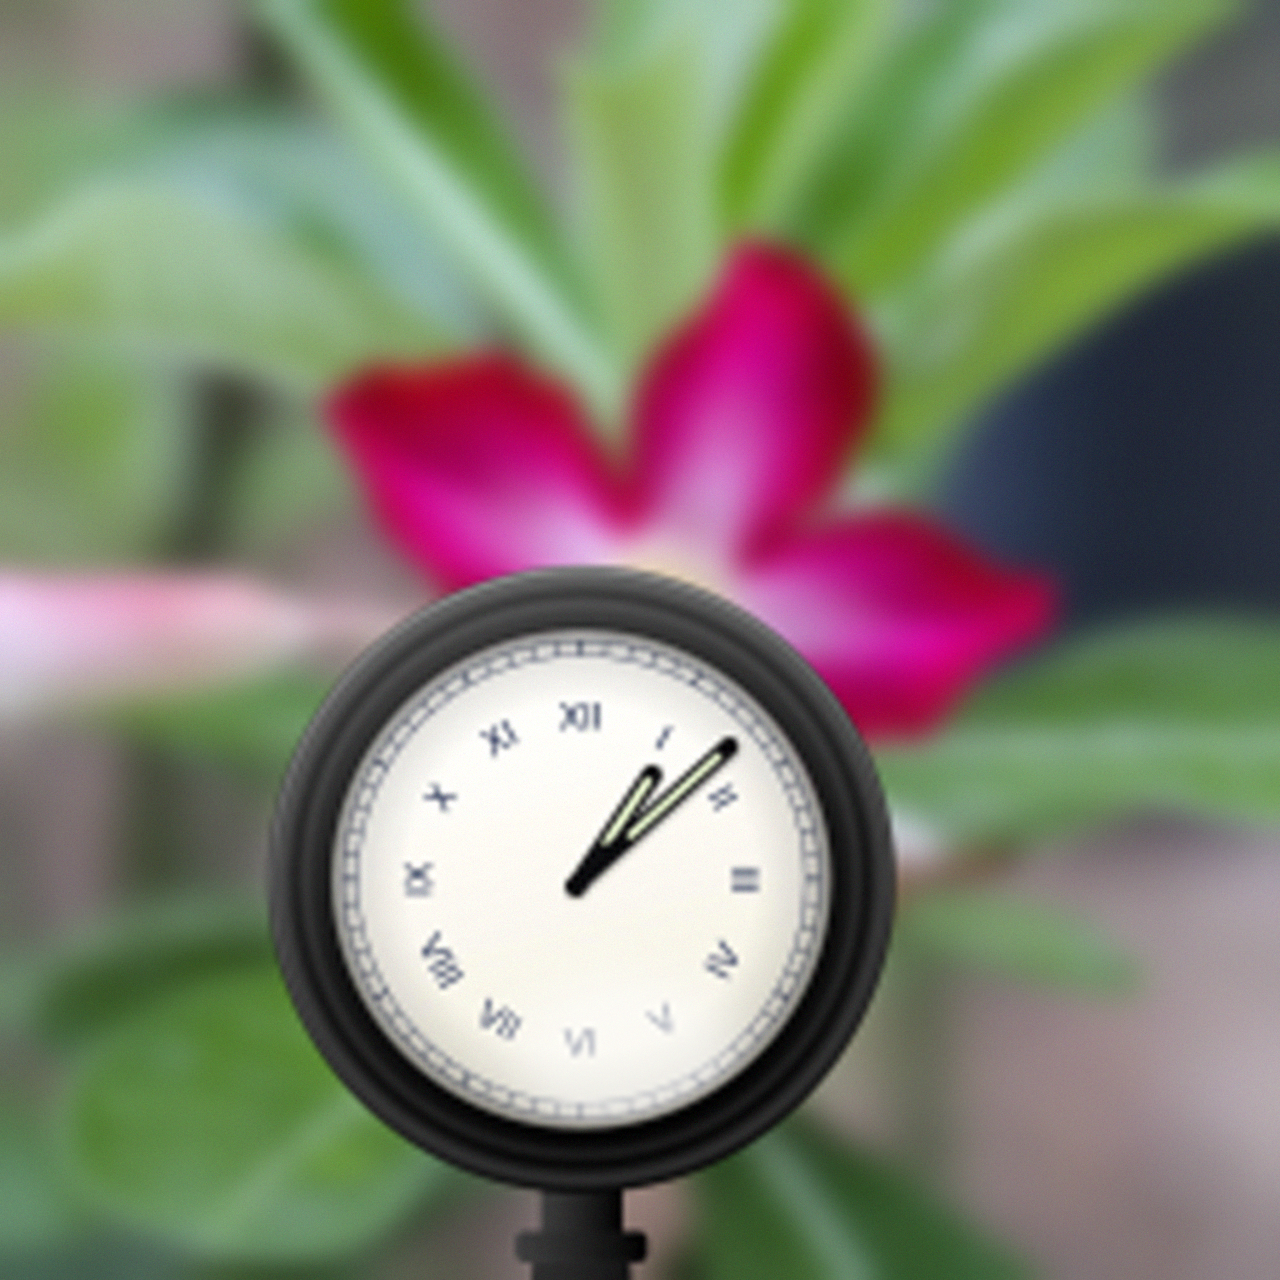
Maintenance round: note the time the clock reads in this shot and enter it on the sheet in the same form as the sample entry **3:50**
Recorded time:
**1:08**
